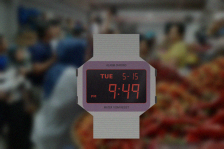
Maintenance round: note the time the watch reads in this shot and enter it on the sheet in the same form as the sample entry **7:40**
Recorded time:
**9:49**
